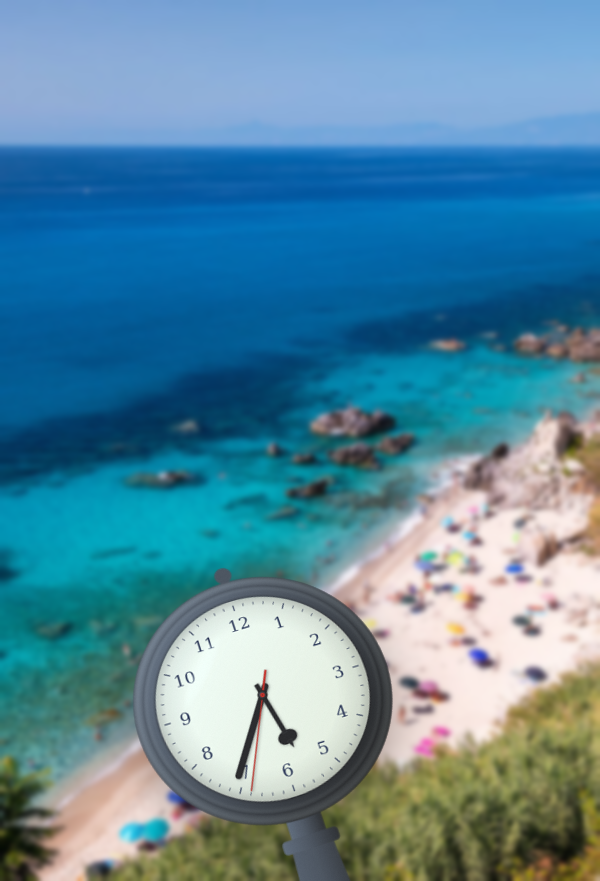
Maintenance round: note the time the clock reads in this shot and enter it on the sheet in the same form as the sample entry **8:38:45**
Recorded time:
**5:35:34**
